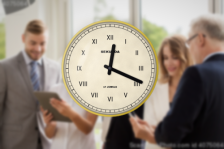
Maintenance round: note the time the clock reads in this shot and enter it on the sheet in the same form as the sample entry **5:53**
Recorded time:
**12:19**
